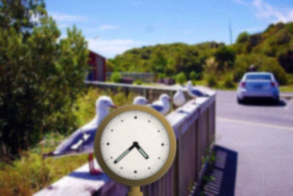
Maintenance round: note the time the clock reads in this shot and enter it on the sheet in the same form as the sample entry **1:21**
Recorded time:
**4:38**
